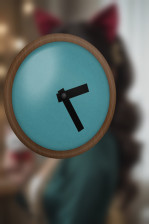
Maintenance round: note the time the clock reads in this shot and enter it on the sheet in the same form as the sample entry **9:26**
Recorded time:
**2:25**
